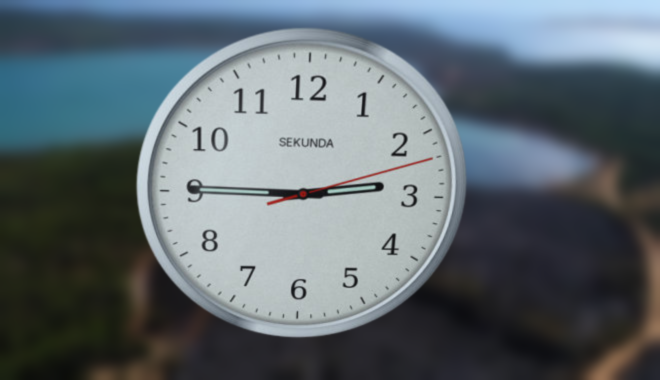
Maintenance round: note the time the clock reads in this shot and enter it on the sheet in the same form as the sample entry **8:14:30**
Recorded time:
**2:45:12**
